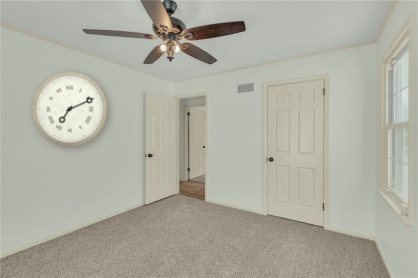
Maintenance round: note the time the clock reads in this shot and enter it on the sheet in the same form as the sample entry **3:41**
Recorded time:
**7:11**
